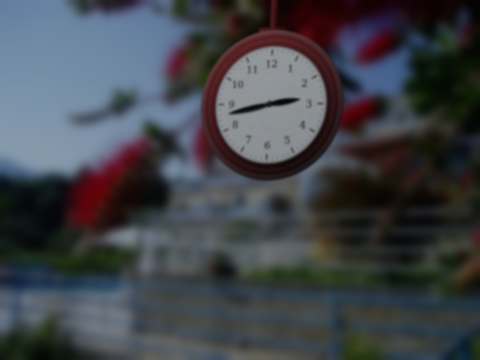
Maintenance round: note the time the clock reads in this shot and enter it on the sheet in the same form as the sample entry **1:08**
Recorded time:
**2:43**
